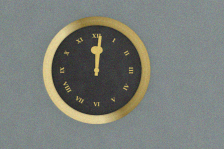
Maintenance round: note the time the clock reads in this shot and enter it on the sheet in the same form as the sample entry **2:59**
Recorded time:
**12:01**
